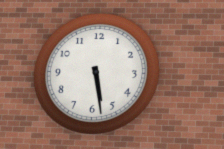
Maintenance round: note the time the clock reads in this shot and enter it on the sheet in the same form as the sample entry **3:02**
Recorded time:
**5:28**
